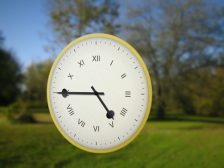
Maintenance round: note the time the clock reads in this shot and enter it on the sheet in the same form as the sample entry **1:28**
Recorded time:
**4:45**
